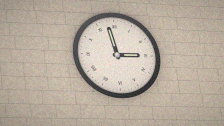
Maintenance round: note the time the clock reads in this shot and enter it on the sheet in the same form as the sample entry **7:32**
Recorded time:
**2:58**
